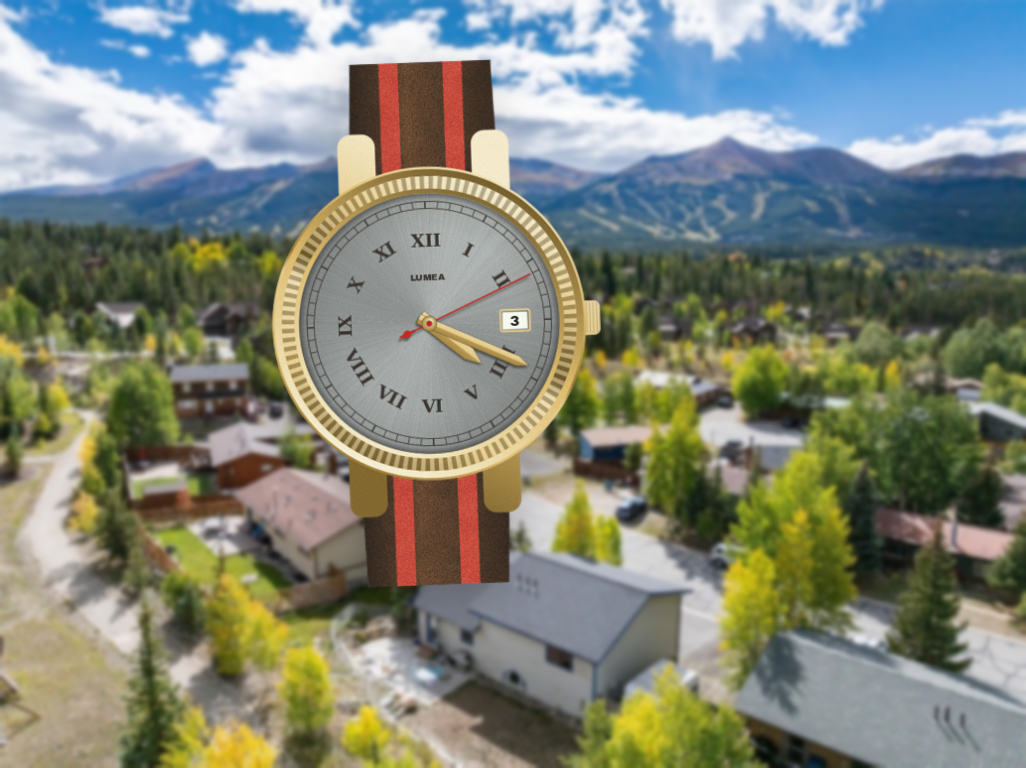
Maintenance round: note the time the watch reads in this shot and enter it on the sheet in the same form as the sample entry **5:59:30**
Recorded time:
**4:19:11**
